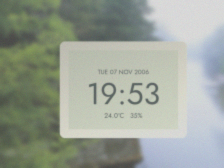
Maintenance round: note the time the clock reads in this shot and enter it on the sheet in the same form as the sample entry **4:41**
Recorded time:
**19:53**
